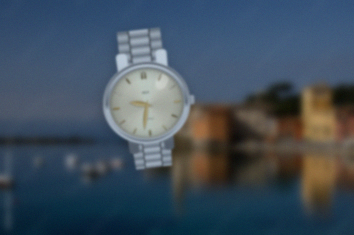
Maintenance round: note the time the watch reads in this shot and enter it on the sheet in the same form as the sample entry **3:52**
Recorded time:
**9:32**
